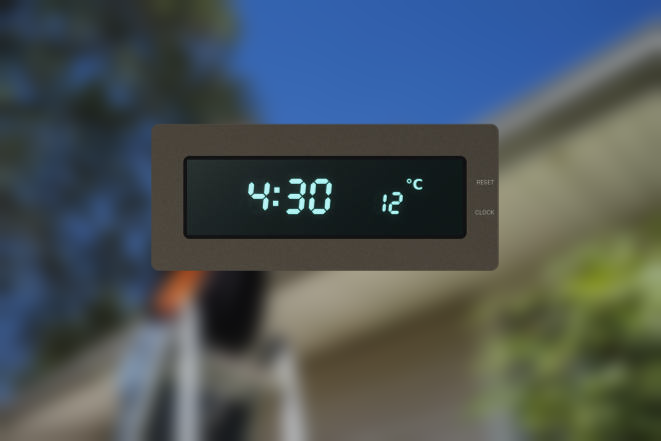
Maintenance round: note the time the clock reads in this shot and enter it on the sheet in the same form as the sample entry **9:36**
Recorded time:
**4:30**
